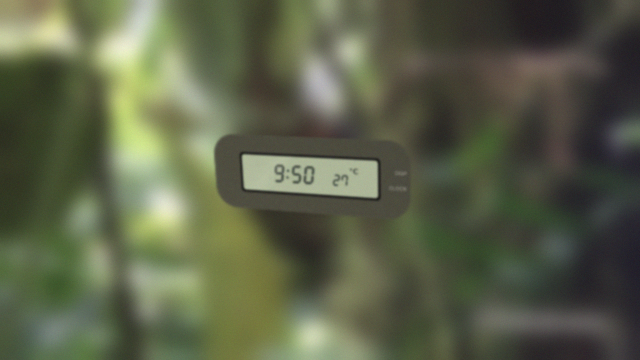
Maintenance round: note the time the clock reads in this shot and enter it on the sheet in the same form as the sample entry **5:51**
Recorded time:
**9:50**
